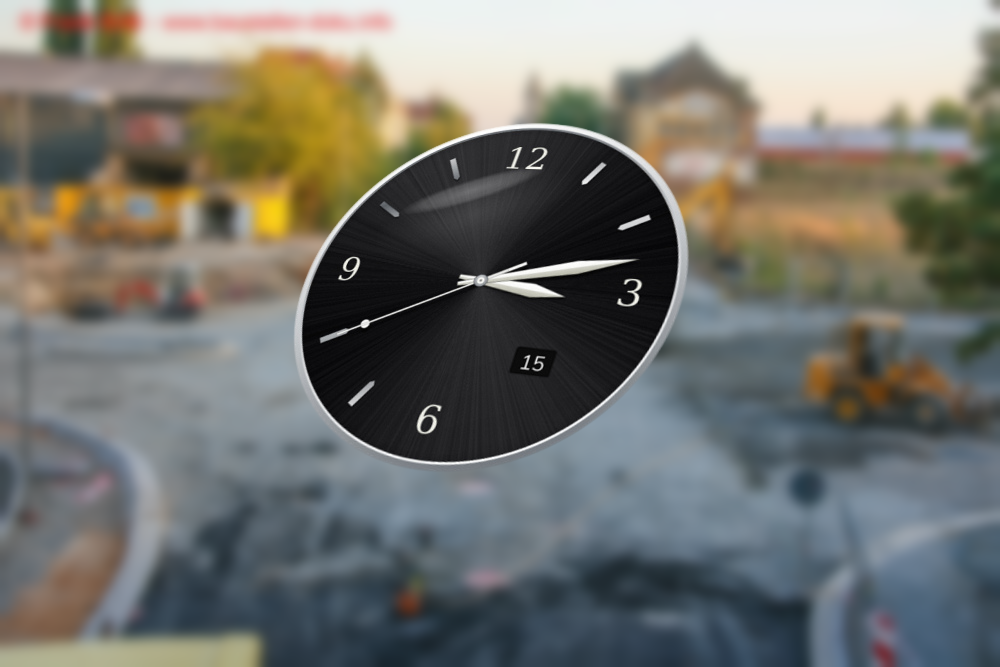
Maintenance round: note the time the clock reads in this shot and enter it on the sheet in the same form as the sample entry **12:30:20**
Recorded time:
**3:12:40**
